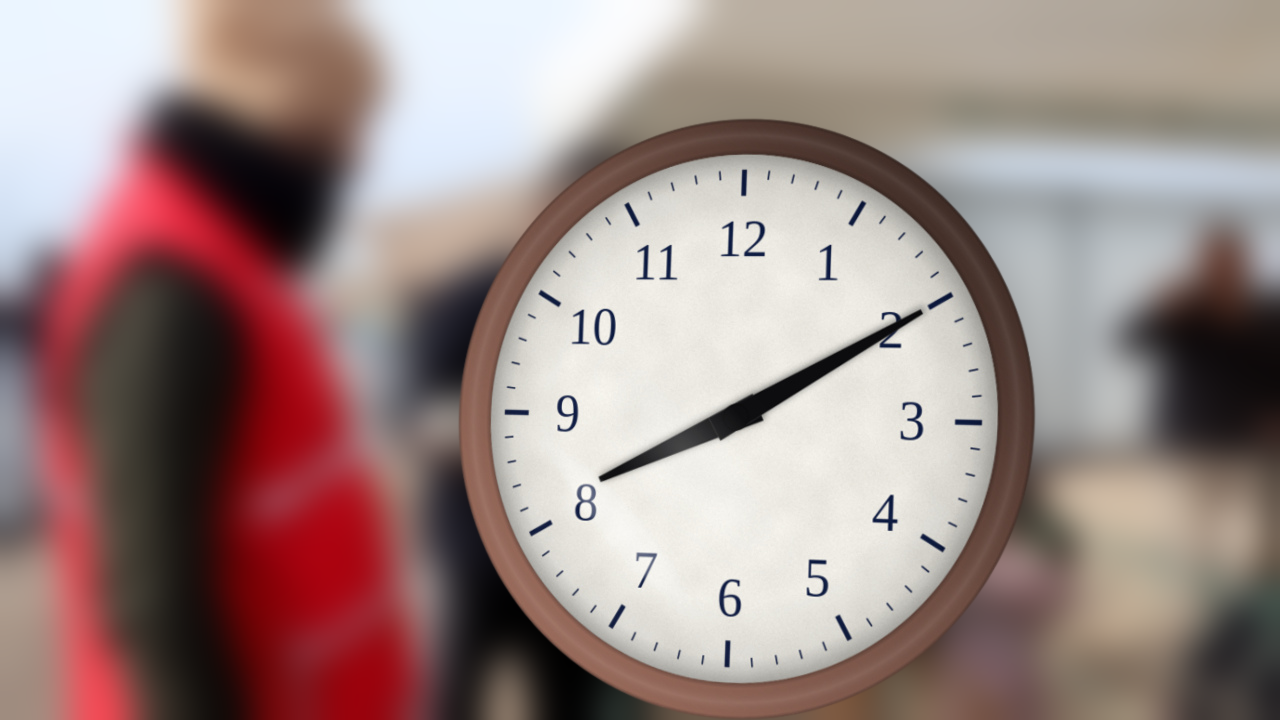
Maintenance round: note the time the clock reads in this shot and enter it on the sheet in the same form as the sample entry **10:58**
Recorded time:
**8:10**
